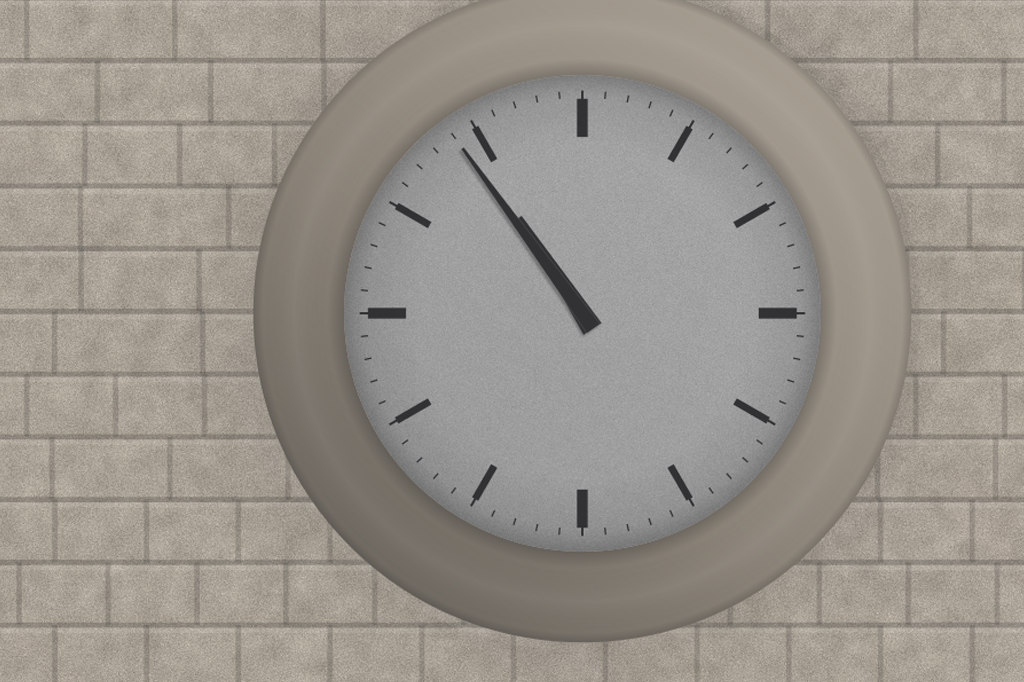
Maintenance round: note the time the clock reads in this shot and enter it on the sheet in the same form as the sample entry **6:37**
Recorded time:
**10:54**
